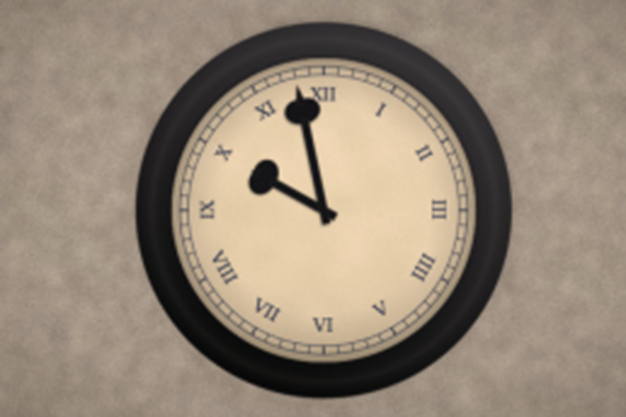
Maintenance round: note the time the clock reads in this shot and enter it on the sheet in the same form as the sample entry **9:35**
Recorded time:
**9:58**
